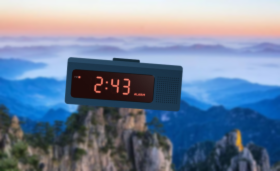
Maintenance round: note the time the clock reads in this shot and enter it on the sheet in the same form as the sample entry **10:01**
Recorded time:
**2:43**
